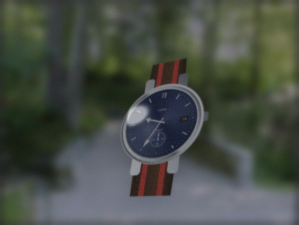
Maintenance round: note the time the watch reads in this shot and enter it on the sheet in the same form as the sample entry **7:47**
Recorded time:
**9:35**
